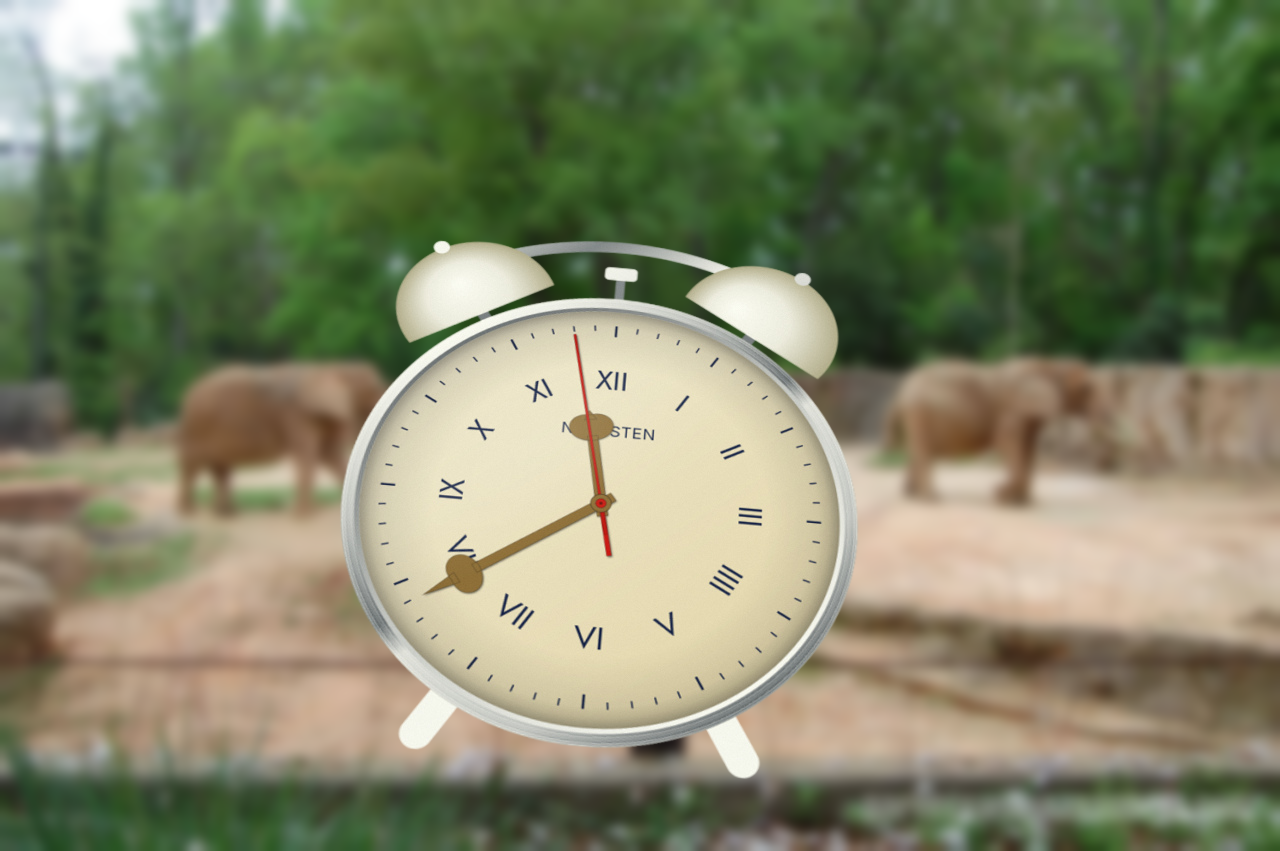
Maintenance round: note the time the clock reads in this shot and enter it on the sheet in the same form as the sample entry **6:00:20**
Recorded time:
**11:38:58**
